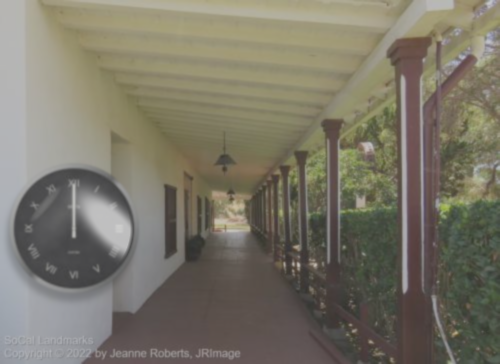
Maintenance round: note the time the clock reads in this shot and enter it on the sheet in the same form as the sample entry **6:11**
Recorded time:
**12:00**
